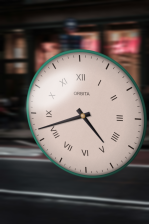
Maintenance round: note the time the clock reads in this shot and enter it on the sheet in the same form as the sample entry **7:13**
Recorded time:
**4:42**
